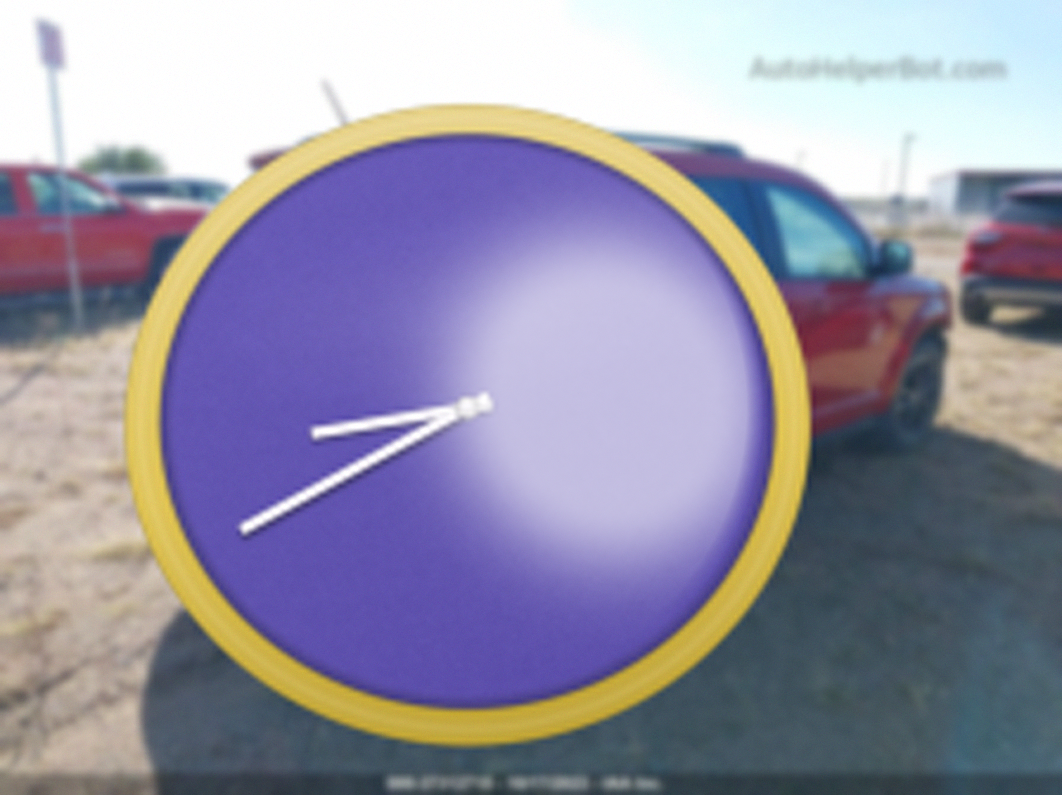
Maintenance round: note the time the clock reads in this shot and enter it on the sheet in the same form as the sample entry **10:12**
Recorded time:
**8:40**
